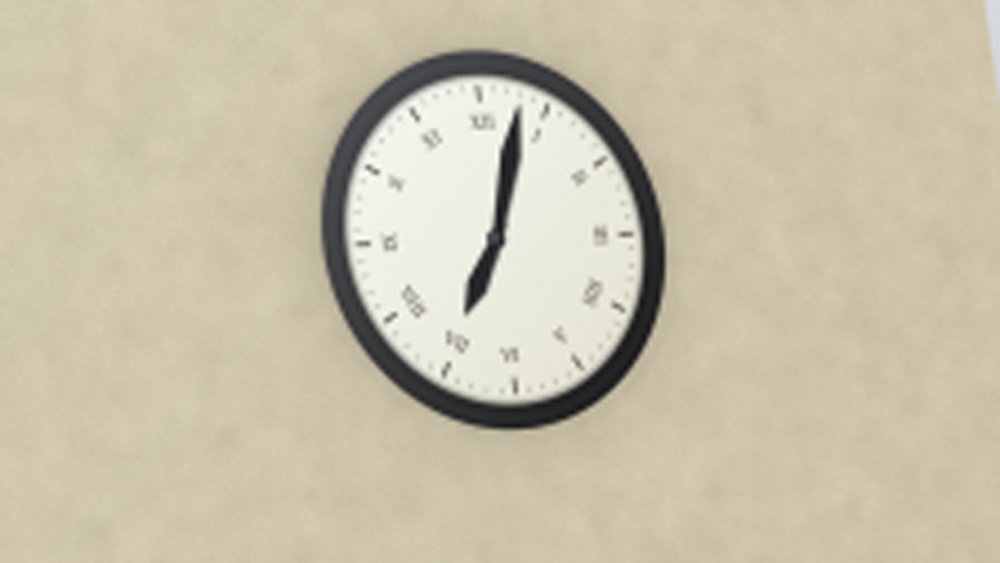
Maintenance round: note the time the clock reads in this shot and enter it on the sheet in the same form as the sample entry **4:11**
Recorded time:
**7:03**
